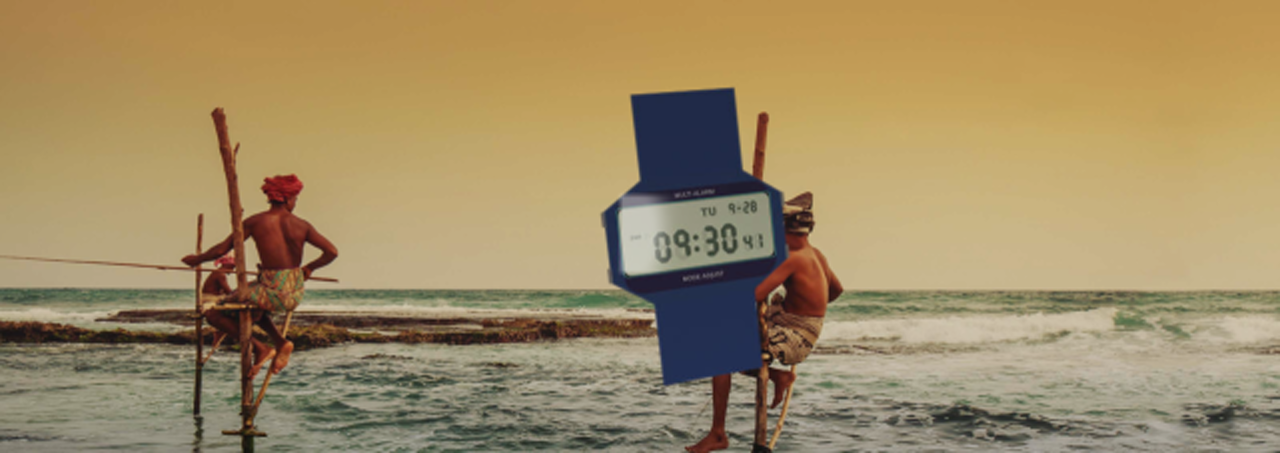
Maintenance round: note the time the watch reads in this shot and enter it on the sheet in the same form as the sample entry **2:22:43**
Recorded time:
**9:30:41**
